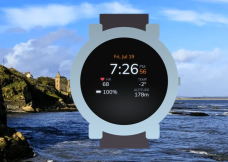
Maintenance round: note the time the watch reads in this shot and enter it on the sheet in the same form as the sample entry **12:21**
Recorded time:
**7:26**
